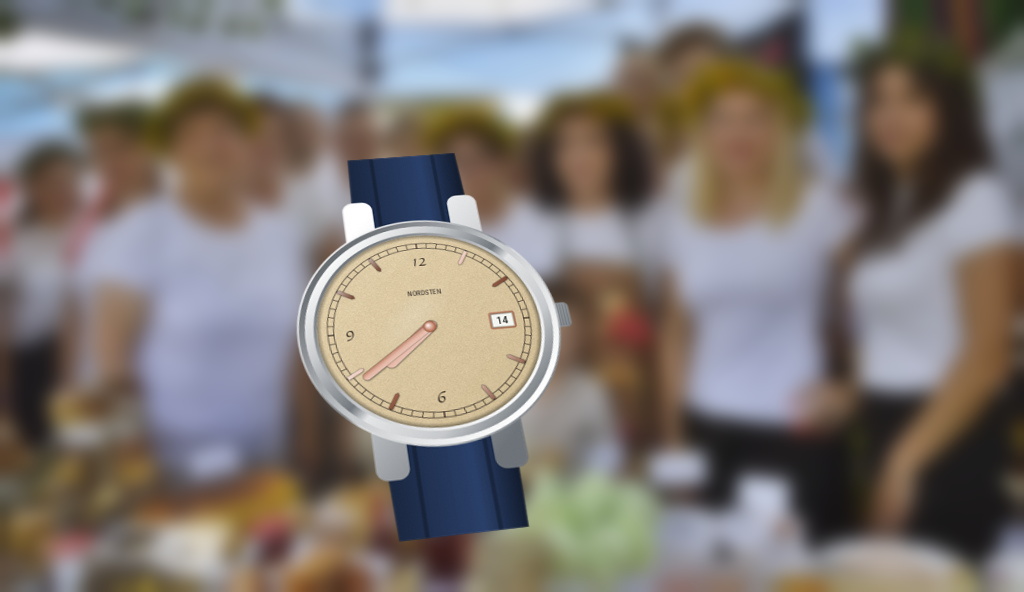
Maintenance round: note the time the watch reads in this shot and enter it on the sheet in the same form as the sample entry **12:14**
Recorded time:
**7:39**
